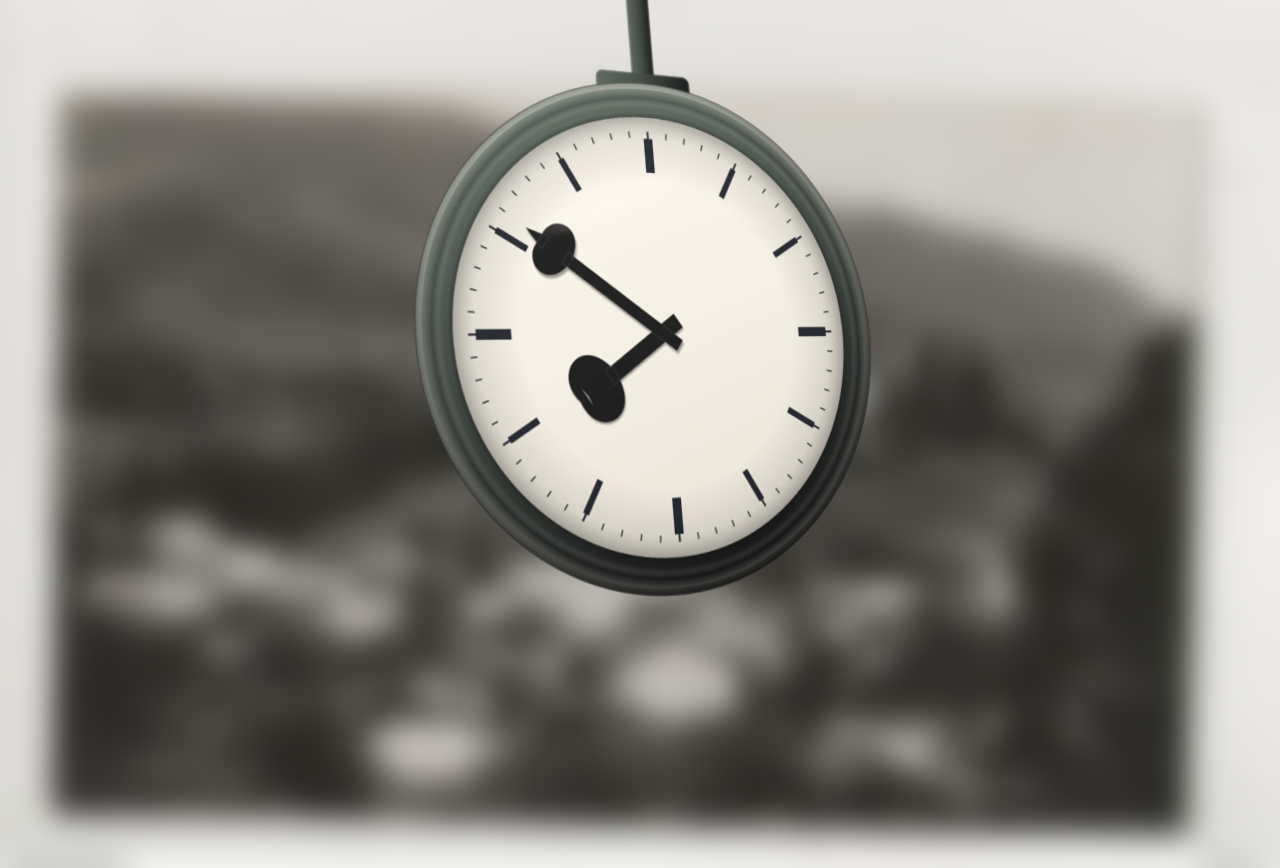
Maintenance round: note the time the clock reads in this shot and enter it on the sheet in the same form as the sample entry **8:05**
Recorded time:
**7:51**
